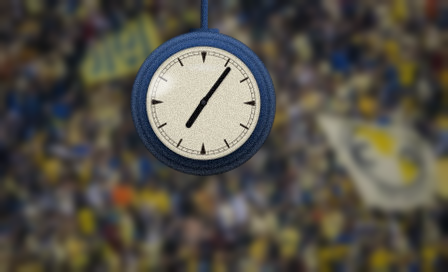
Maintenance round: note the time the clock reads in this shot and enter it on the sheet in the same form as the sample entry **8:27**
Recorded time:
**7:06**
